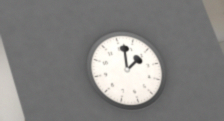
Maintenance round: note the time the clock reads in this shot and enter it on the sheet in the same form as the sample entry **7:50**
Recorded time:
**2:02**
